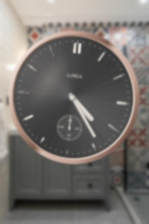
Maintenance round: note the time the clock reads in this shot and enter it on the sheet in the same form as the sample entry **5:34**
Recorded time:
**4:24**
